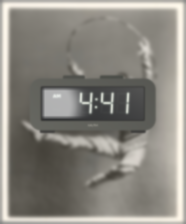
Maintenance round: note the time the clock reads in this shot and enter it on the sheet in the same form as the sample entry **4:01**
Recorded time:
**4:41**
